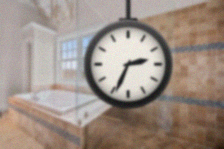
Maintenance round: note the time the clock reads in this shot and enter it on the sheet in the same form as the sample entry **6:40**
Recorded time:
**2:34**
